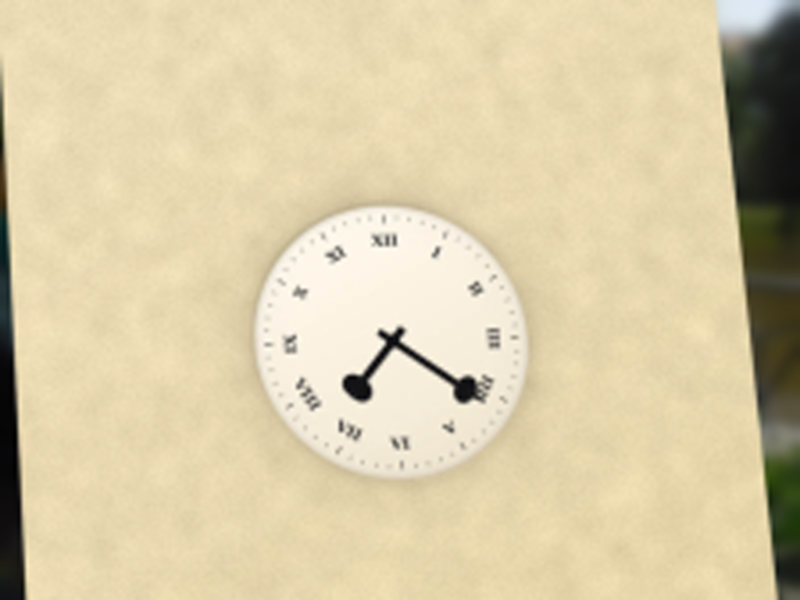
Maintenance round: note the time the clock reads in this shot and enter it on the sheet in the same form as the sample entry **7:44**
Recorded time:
**7:21**
